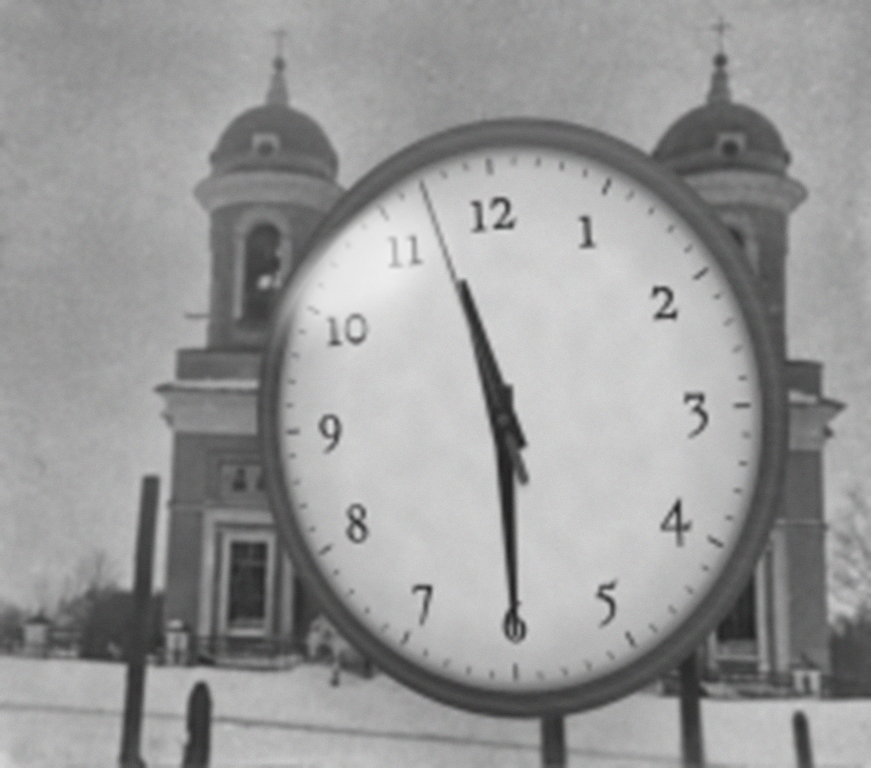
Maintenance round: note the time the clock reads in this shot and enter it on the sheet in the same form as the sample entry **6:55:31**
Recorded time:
**11:29:57**
